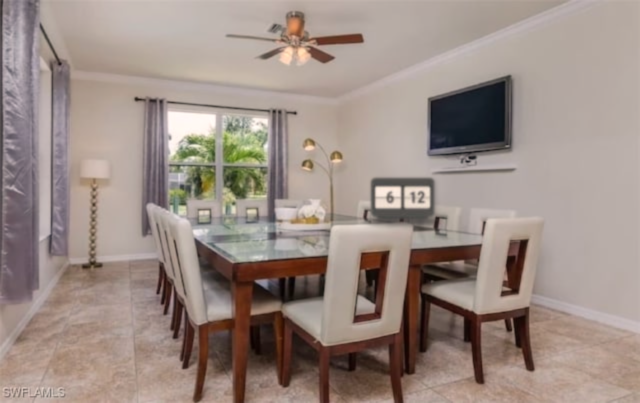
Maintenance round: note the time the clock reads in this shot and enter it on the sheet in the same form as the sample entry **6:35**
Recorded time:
**6:12**
